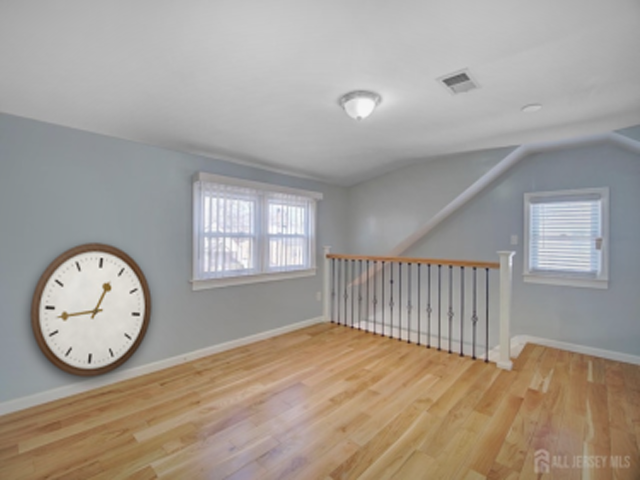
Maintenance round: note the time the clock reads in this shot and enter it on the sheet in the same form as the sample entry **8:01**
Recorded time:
**12:43**
